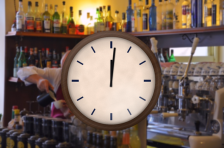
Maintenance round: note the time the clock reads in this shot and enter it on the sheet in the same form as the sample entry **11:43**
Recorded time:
**12:01**
